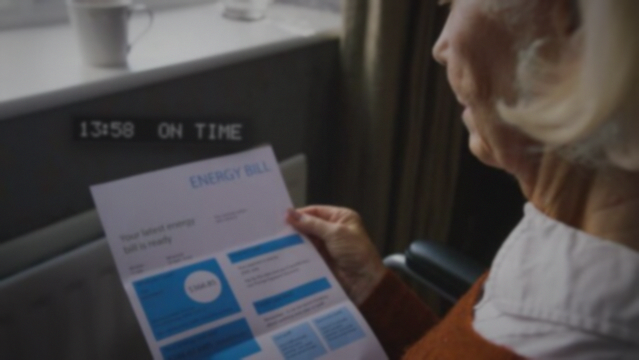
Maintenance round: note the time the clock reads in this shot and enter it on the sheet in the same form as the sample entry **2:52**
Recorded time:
**13:58**
